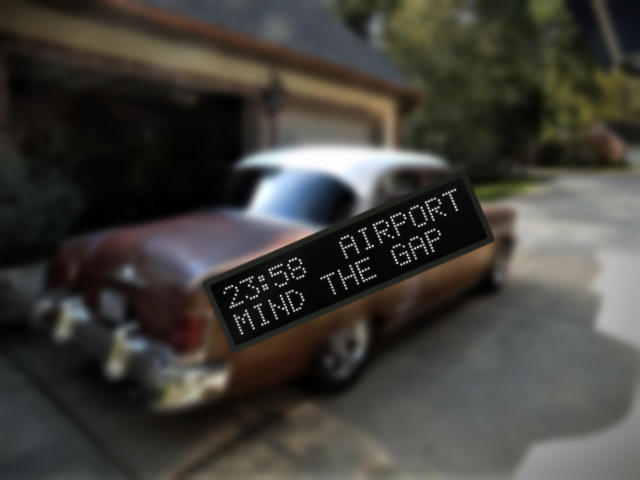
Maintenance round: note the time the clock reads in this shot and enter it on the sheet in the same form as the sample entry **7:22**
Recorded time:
**23:58**
